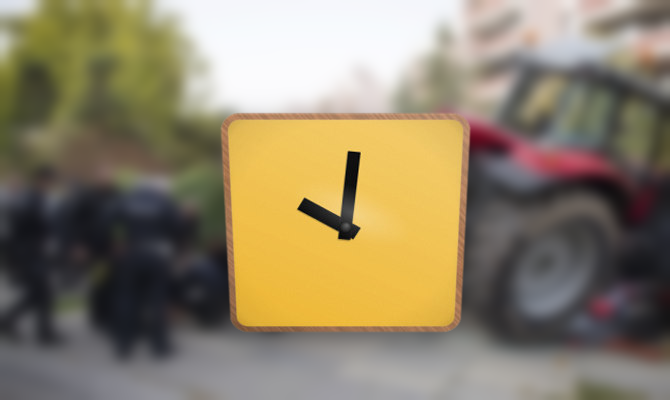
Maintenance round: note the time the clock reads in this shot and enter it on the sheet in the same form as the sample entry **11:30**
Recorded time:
**10:01**
